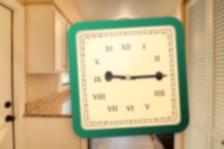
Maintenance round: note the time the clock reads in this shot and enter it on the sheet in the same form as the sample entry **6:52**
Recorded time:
**9:15**
